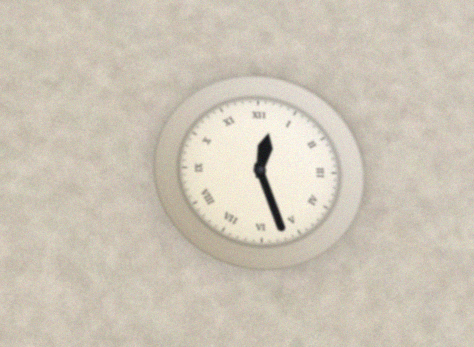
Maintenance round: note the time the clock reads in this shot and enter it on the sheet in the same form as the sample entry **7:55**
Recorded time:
**12:27**
